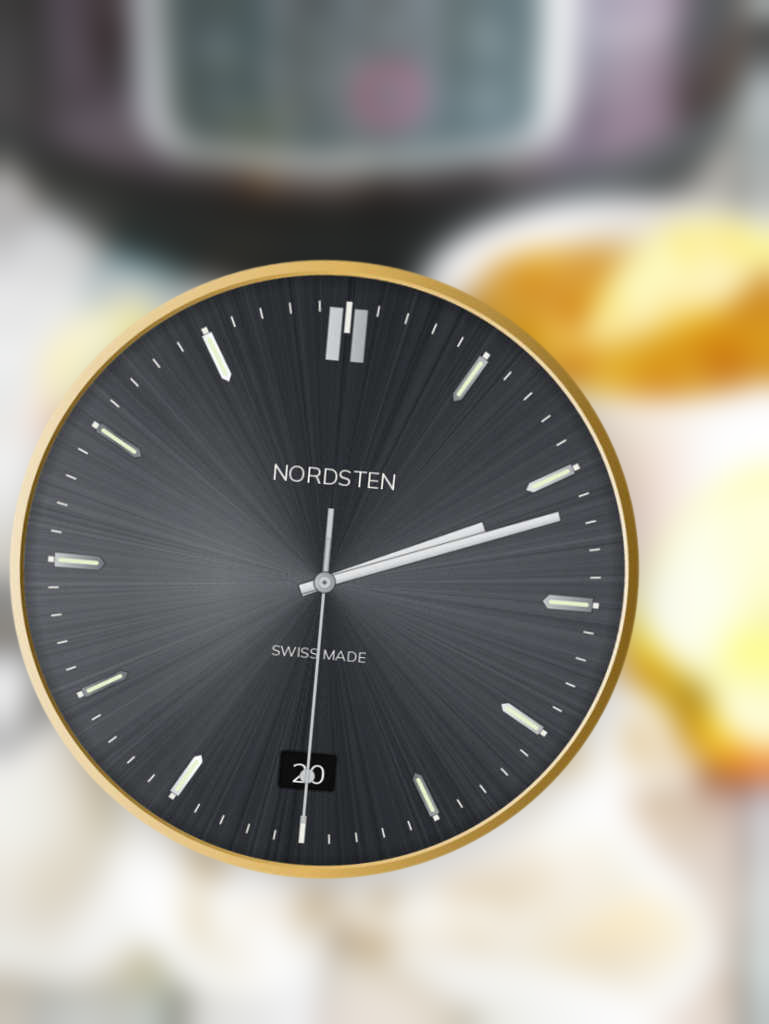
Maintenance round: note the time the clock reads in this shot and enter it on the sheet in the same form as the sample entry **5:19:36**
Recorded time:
**2:11:30**
